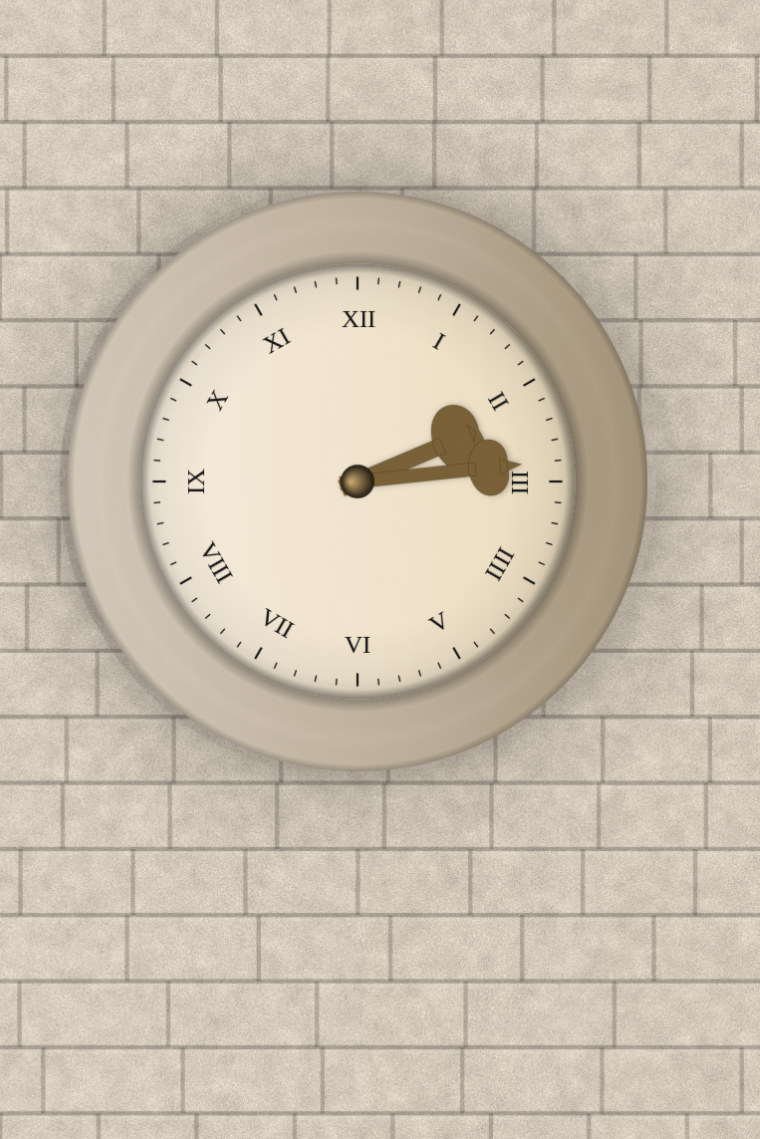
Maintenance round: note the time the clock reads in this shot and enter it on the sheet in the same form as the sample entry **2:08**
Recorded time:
**2:14**
